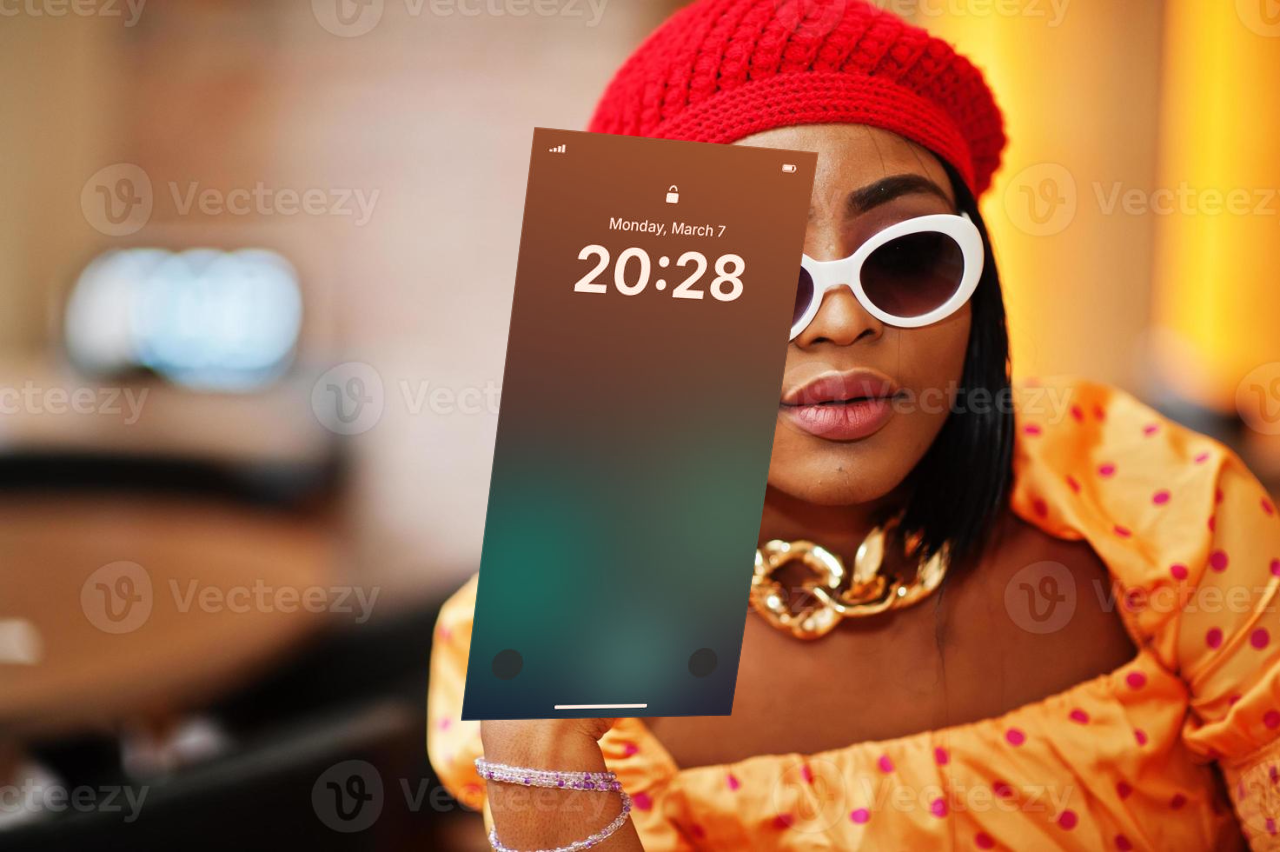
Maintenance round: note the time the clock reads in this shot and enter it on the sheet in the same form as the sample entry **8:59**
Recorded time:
**20:28**
